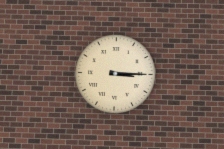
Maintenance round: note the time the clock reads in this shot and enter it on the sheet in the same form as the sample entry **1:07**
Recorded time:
**3:15**
